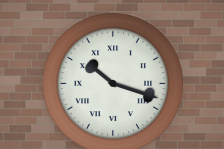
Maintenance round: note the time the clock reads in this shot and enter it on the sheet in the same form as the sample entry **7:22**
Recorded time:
**10:18**
